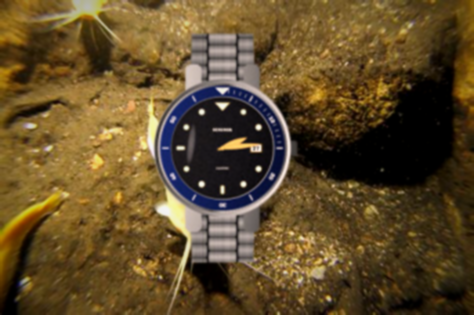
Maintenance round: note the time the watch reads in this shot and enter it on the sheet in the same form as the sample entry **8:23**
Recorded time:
**2:14**
